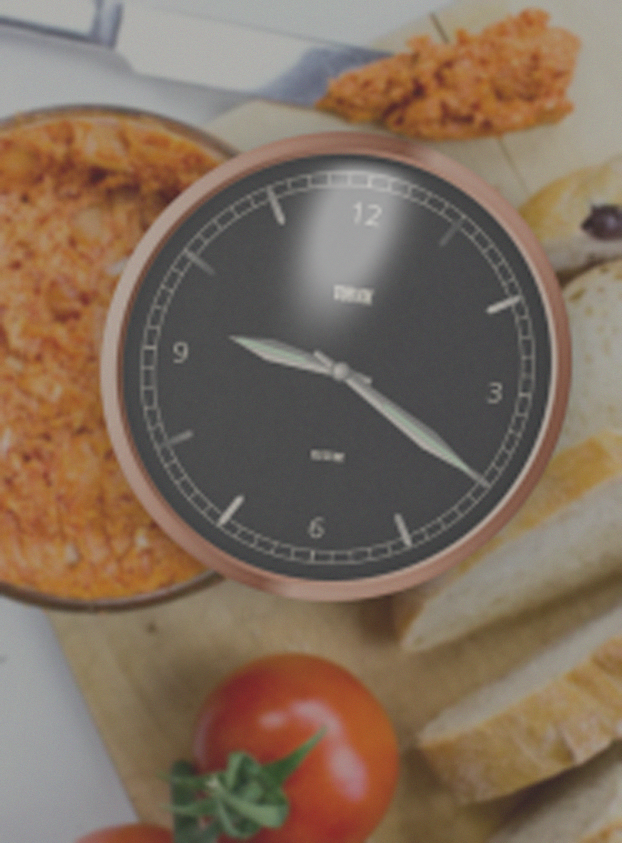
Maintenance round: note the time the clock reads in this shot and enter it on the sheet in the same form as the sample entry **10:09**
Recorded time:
**9:20**
